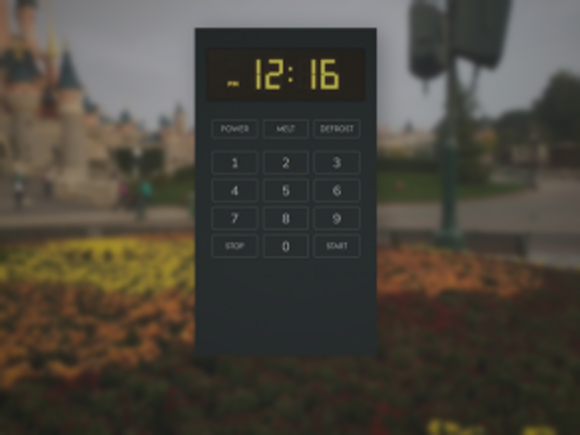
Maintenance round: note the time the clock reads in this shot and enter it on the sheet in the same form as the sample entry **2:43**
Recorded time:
**12:16**
